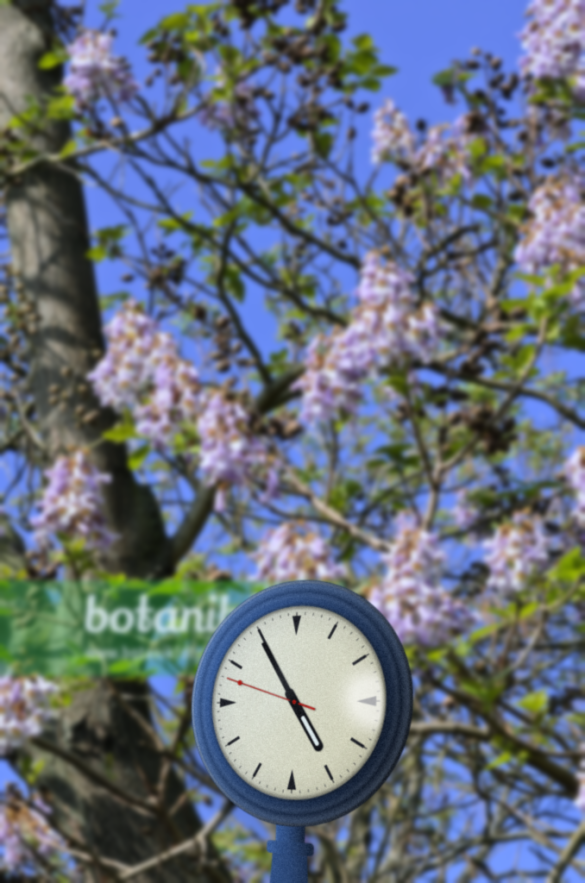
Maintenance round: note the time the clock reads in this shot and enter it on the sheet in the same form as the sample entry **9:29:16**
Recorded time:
**4:54:48**
